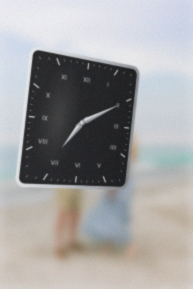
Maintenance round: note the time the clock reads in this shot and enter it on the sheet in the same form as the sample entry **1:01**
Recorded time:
**7:10**
